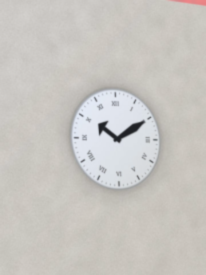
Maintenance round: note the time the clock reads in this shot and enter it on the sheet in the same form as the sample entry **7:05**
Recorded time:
**10:10**
